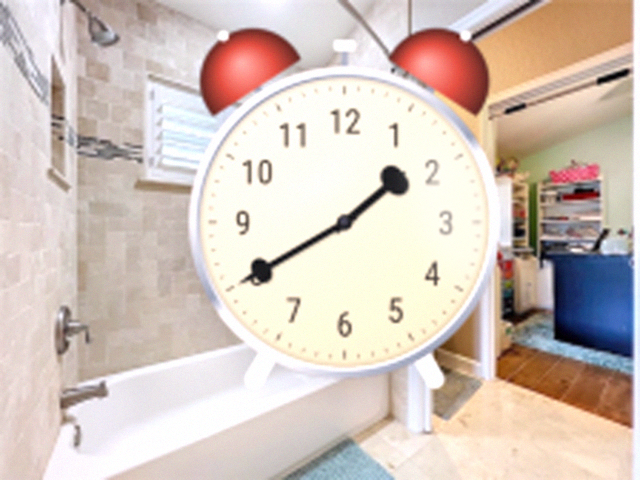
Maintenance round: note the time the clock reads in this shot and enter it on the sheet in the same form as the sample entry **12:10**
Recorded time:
**1:40**
